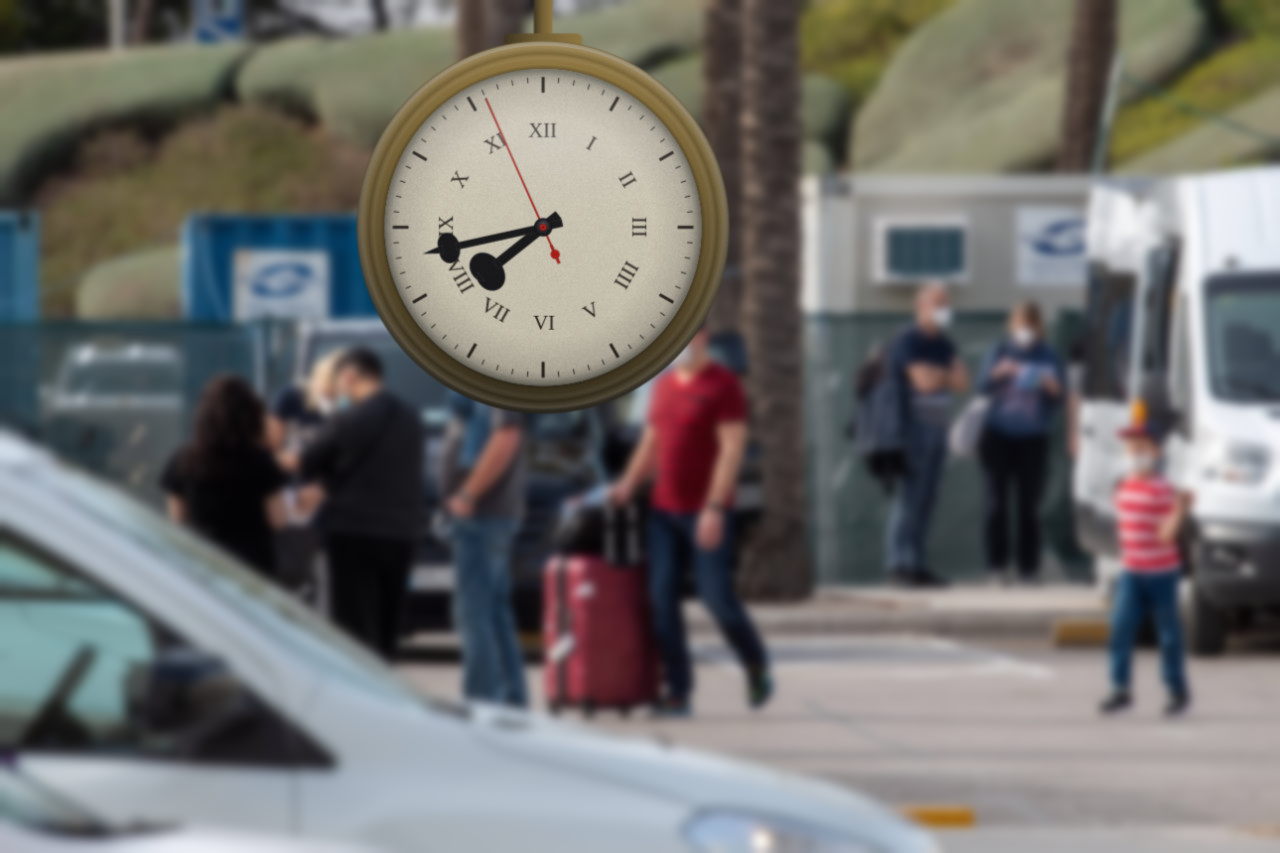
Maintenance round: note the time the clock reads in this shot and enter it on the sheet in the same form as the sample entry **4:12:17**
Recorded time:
**7:42:56**
